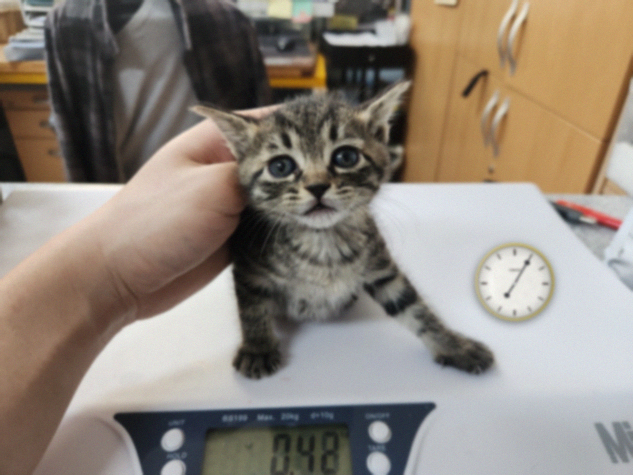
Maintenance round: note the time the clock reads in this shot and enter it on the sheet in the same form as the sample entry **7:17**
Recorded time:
**7:05**
